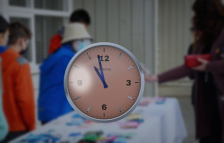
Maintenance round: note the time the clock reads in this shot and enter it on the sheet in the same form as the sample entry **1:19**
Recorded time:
**10:58**
